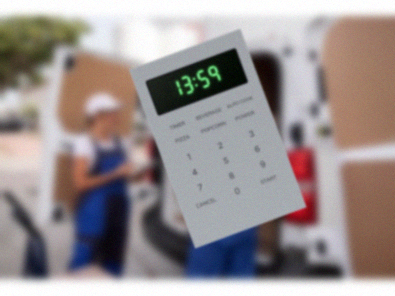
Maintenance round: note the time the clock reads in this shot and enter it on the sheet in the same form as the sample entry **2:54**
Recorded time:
**13:59**
